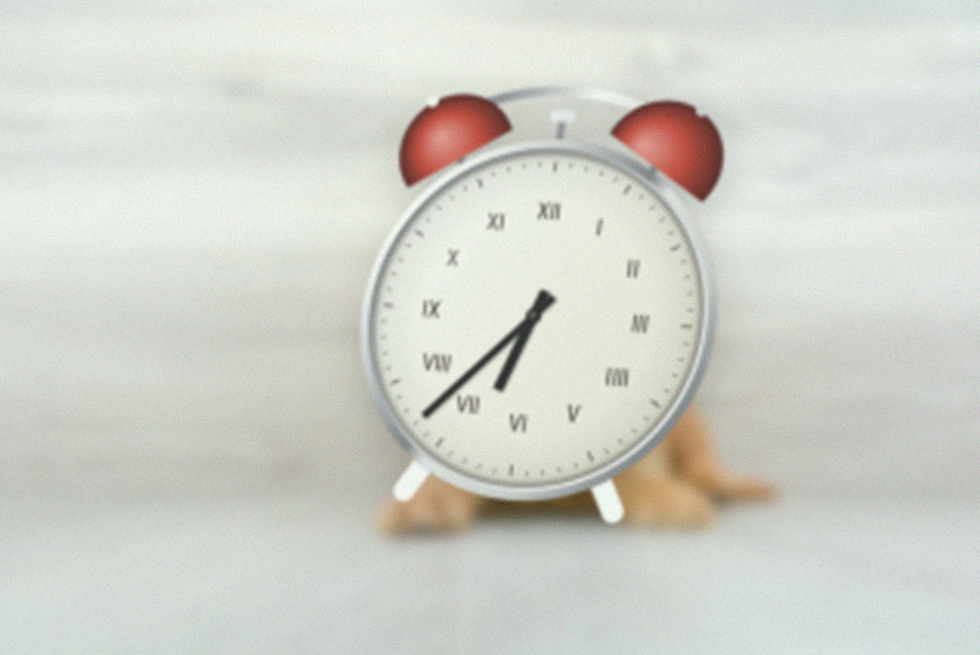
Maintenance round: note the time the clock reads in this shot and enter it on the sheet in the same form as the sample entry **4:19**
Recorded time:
**6:37**
